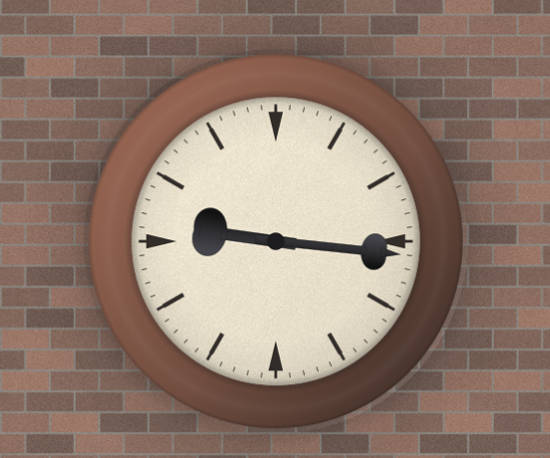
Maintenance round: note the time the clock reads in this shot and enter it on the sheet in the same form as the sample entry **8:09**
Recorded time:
**9:16**
